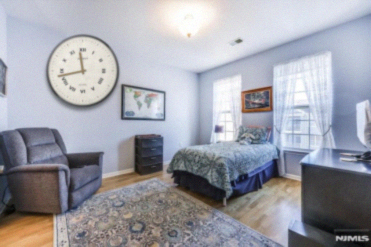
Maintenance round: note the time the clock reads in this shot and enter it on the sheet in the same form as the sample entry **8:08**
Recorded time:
**11:43**
